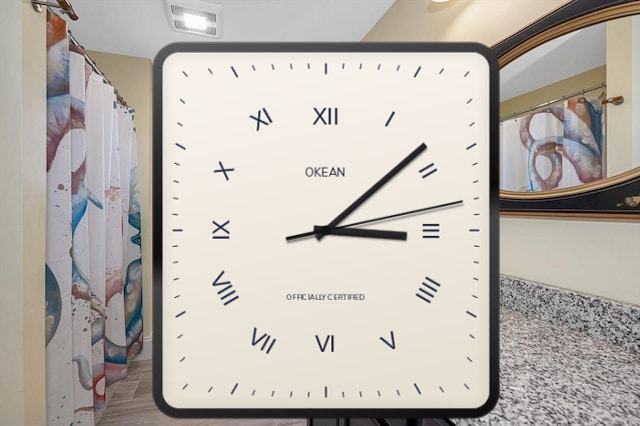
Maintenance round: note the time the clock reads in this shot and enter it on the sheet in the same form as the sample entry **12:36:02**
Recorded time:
**3:08:13**
